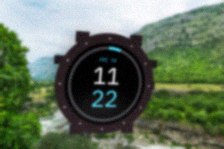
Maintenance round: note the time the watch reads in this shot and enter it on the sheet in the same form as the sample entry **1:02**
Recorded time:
**11:22**
